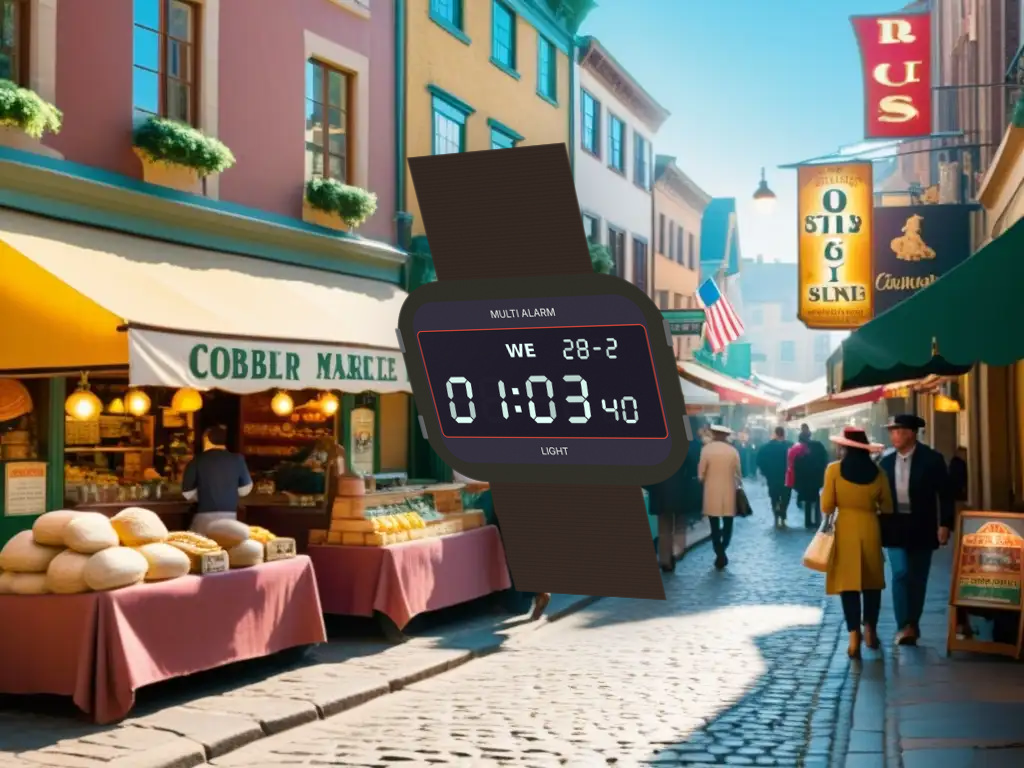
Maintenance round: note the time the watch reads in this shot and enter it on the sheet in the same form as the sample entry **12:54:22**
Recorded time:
**1:03:40**
